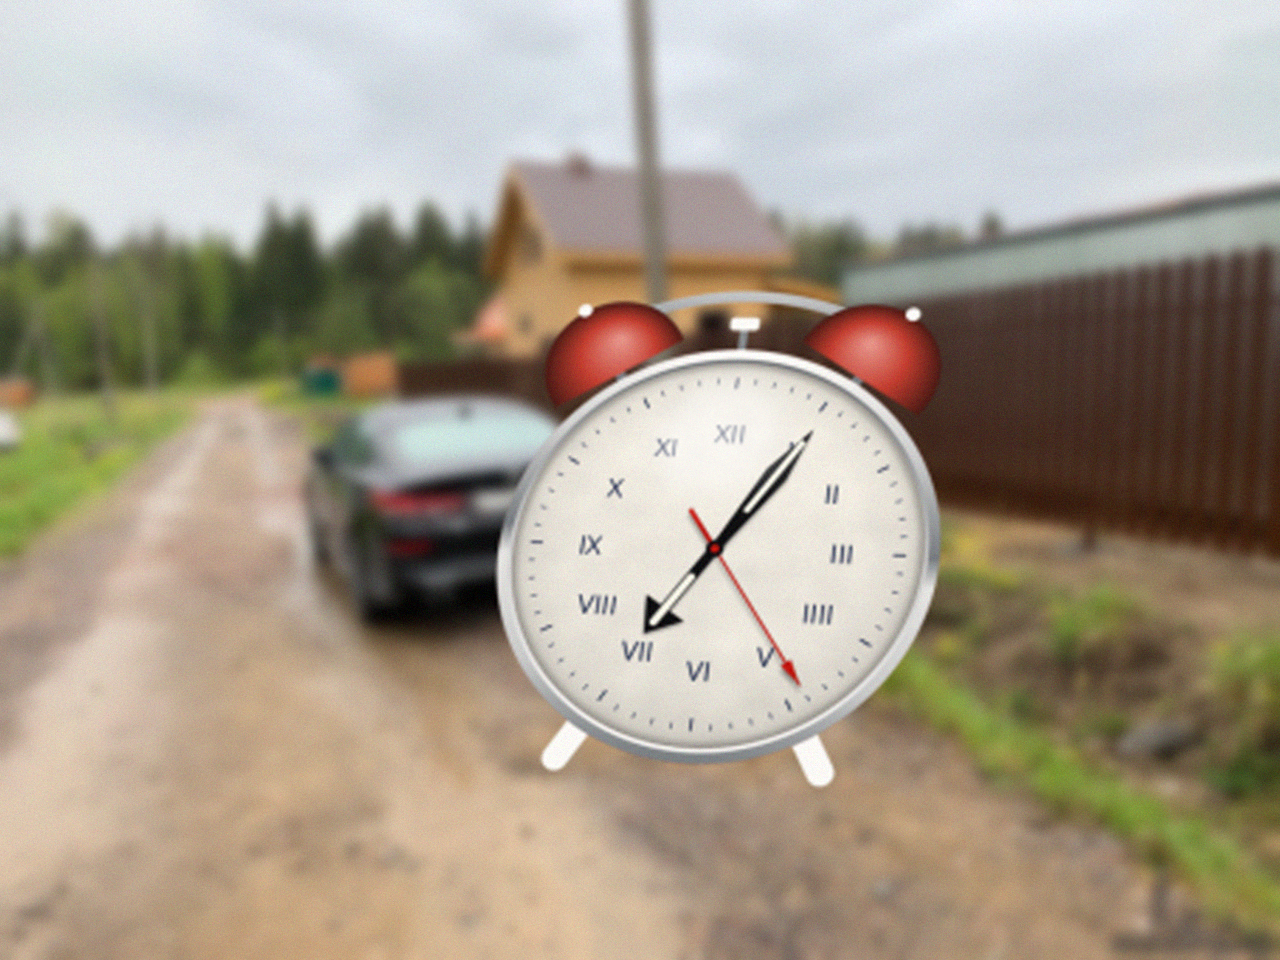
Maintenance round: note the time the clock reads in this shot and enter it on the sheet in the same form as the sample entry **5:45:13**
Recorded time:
**7:05:24**
